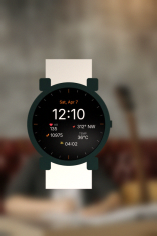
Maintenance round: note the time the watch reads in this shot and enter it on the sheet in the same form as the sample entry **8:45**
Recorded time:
**12:10**
